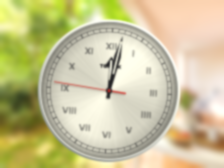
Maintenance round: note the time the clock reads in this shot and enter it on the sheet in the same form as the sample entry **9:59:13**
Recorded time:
**12:01:46**
